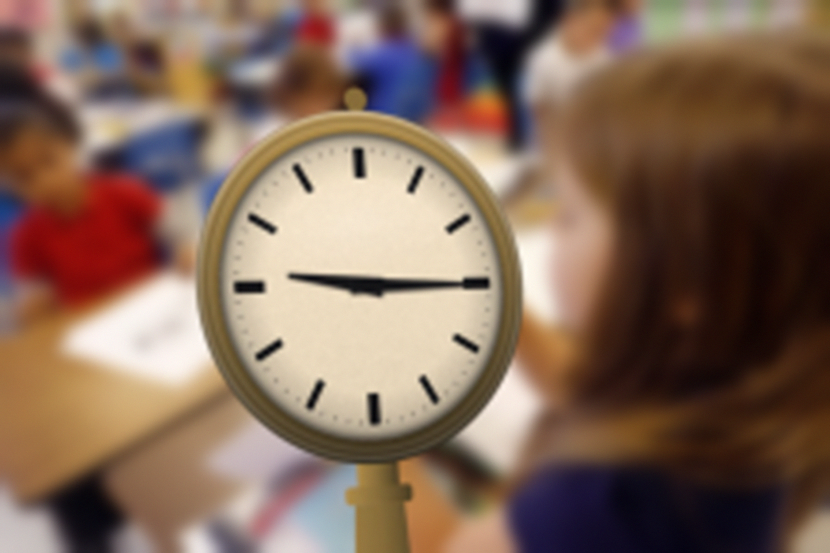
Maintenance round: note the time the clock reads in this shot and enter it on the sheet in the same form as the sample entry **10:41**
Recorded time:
**9:15**
